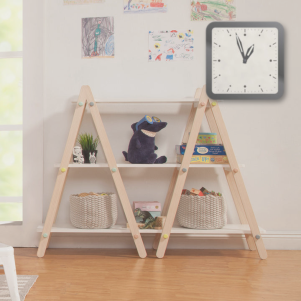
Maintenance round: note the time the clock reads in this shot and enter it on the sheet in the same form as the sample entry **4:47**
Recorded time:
**12:57**
